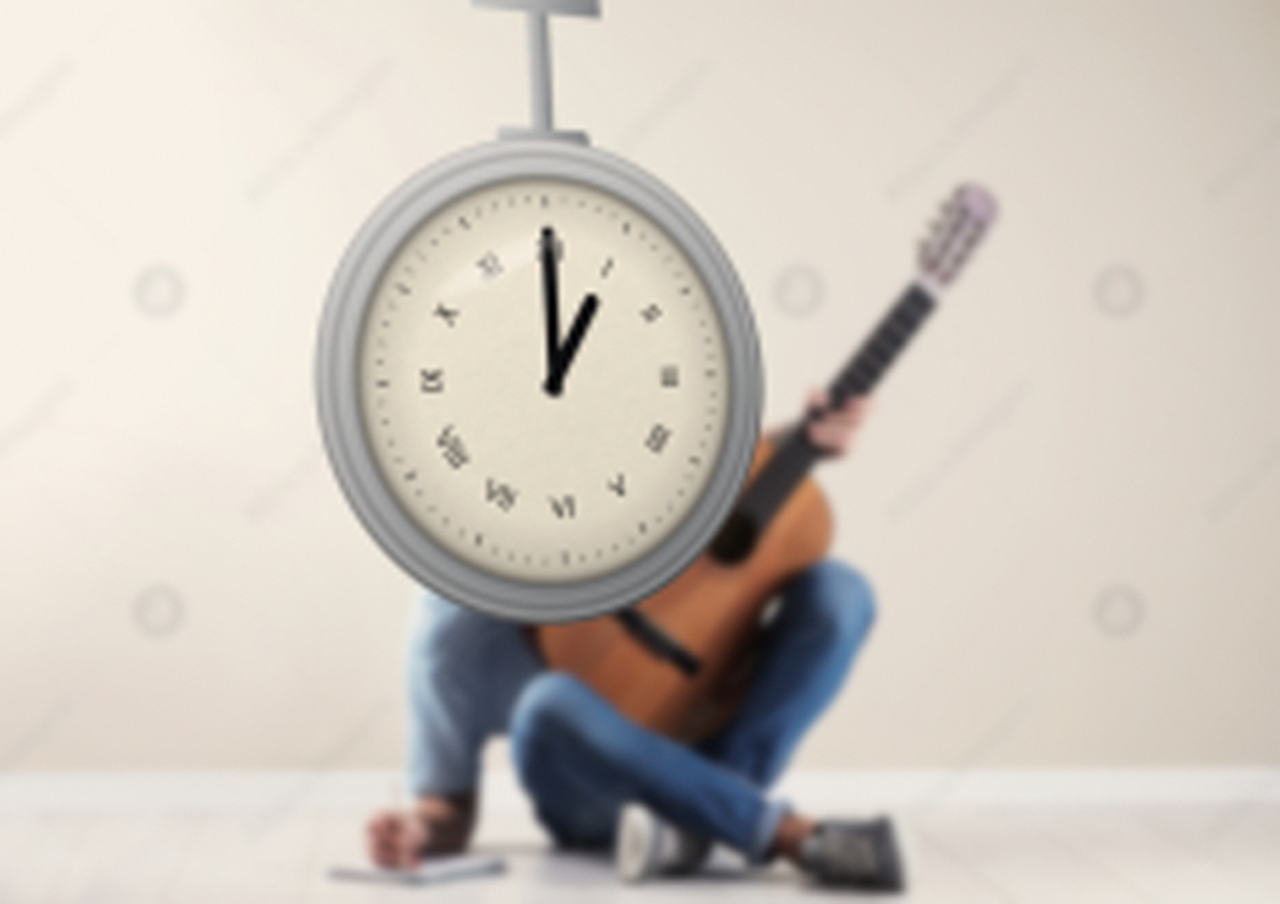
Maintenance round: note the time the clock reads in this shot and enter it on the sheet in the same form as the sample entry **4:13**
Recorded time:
**1:00**
